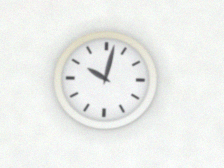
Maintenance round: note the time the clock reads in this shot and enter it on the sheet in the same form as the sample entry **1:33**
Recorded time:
**10:02**
